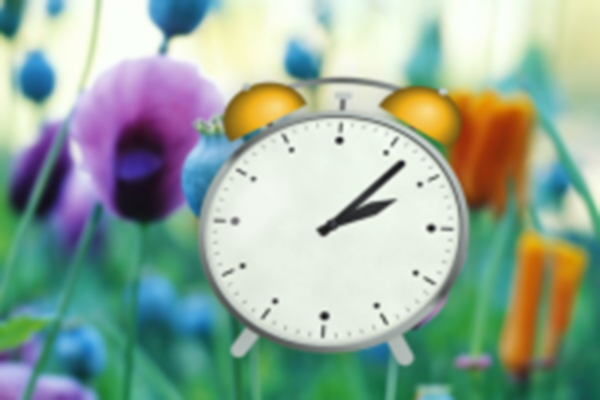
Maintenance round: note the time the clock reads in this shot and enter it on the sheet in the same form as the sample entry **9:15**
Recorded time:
**2:07**
